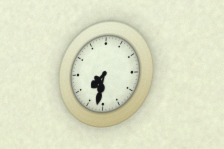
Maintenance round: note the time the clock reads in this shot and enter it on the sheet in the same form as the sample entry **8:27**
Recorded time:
**7:32**
